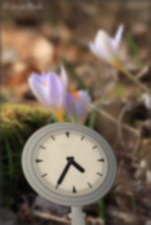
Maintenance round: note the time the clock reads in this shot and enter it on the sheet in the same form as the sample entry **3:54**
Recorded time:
**4:35**
